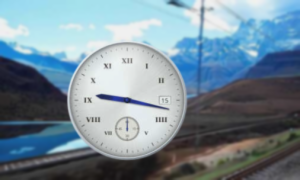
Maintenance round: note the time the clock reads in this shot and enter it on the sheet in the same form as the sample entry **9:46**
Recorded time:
**9:17**
